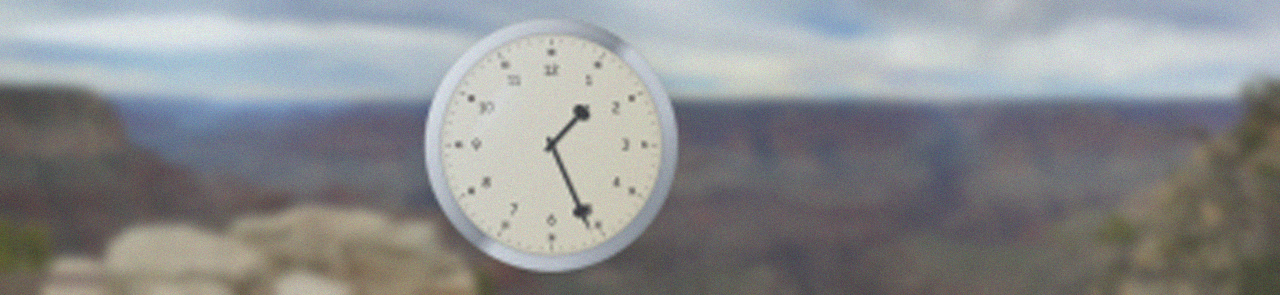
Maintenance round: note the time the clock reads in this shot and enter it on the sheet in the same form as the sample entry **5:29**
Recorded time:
**1:26**
